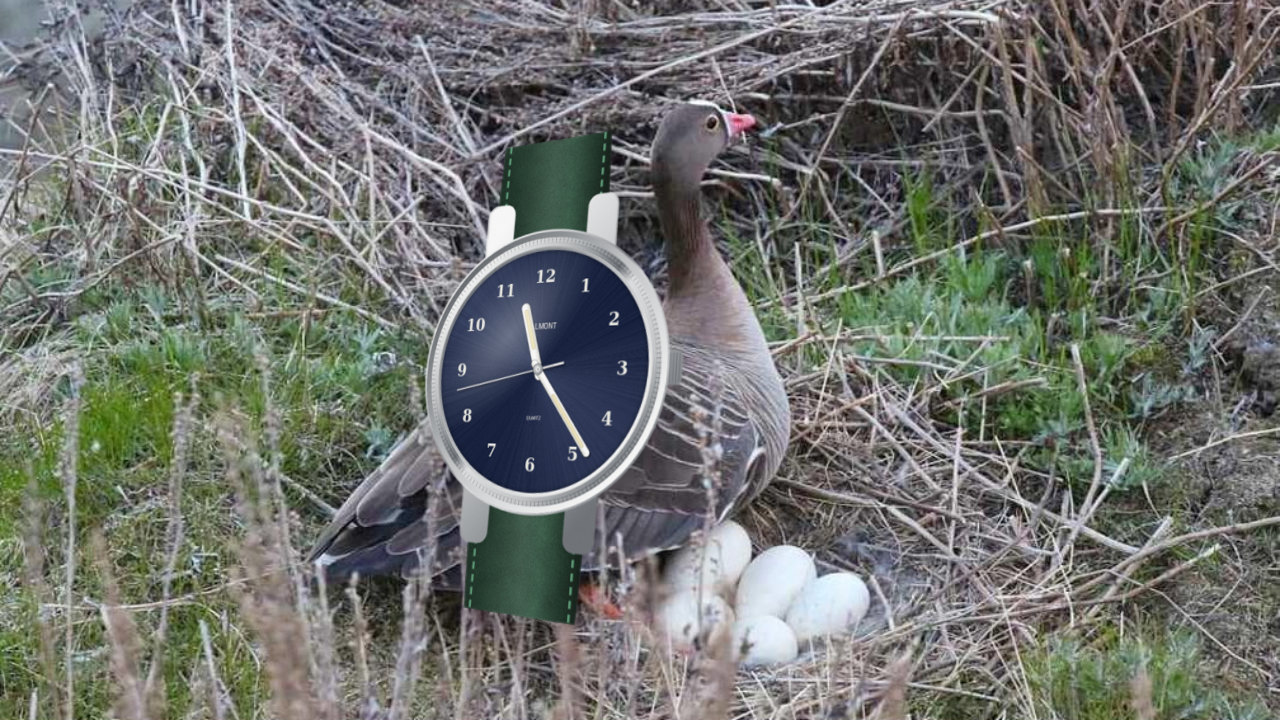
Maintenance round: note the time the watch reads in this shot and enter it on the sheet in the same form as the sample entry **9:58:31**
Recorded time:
**11:23:43**
